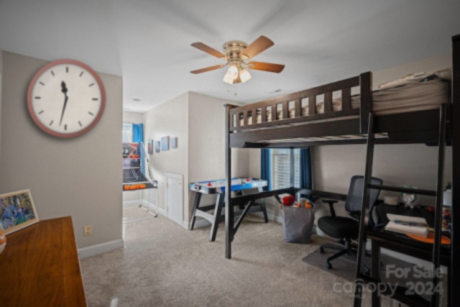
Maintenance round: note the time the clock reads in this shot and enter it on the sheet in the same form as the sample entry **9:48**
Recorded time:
**11:32**
